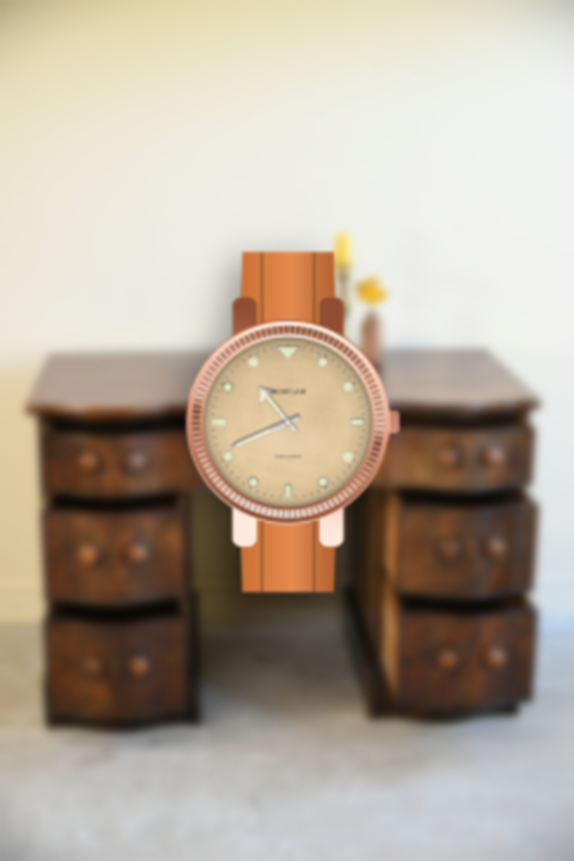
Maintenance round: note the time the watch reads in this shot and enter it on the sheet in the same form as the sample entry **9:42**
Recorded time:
**10:41**
